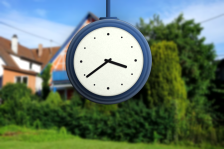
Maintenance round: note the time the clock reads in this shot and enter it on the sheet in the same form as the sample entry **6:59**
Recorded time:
**3:39**
